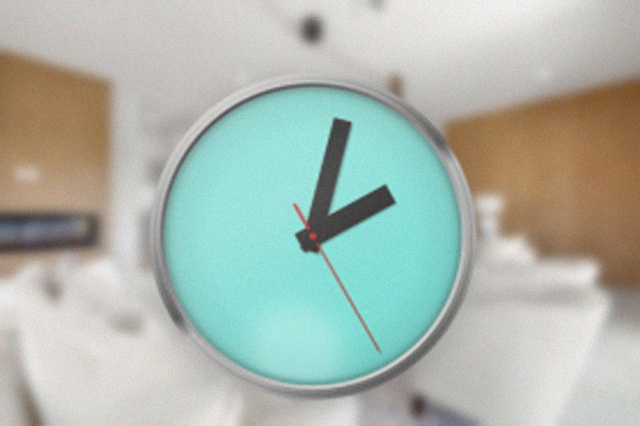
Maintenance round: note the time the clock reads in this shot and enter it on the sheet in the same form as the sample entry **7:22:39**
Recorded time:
**2:02:25**
